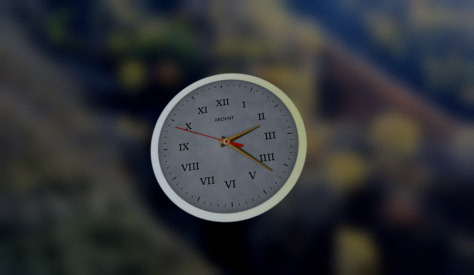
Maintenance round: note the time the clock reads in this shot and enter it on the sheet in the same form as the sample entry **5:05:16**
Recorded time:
**2:21:49**
